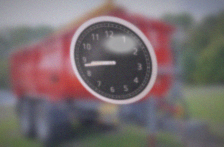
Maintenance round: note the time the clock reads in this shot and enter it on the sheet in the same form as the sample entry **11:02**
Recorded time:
**8:43**
